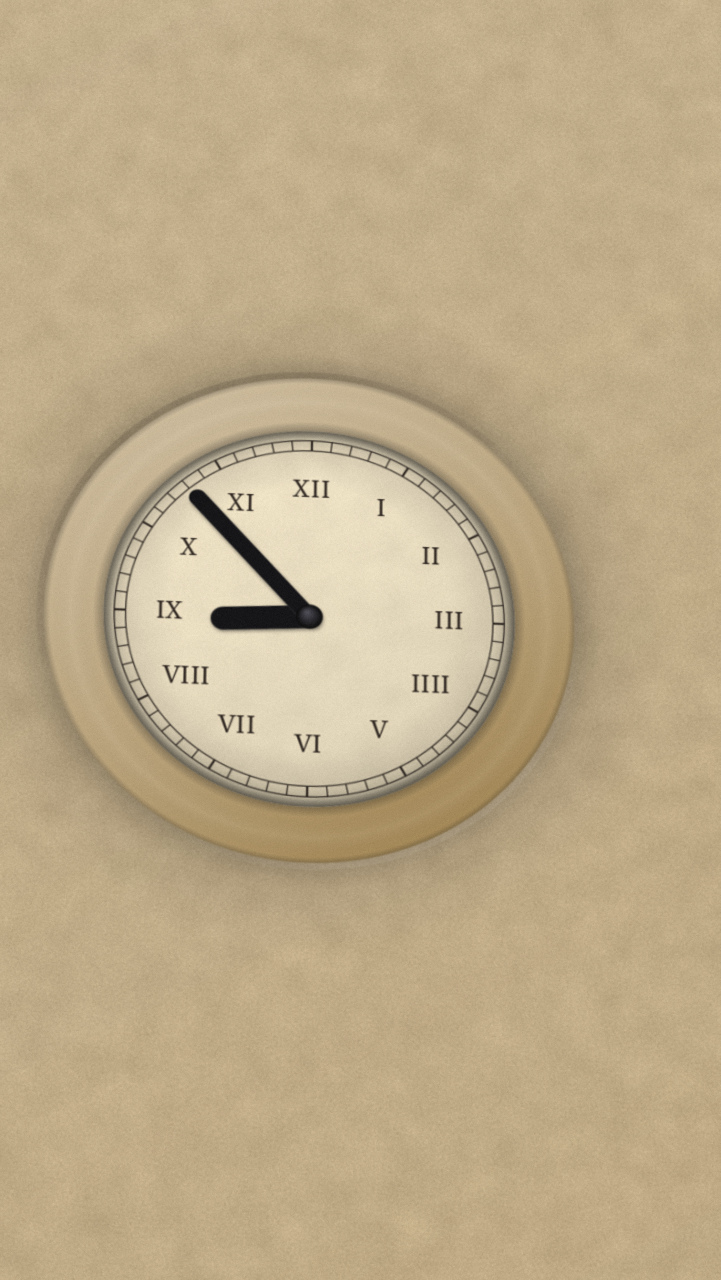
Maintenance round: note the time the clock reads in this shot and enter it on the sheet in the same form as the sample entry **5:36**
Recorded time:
**8:53**
